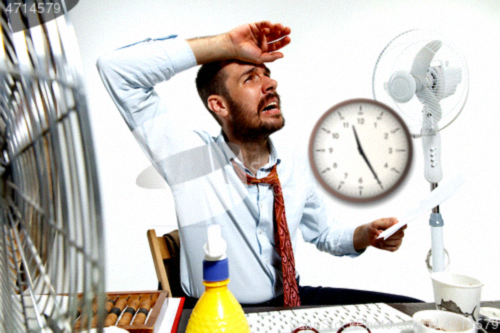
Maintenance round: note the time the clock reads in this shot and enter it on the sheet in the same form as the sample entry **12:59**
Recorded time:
**11:25**
